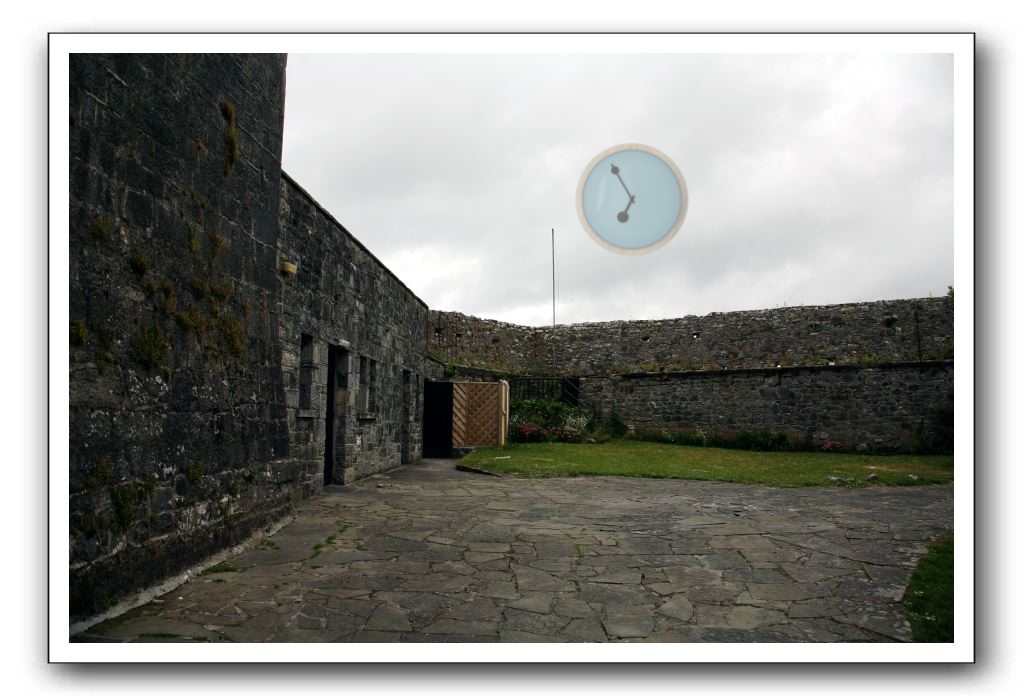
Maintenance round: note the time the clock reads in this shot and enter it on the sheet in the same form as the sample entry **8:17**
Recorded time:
**6:55**
